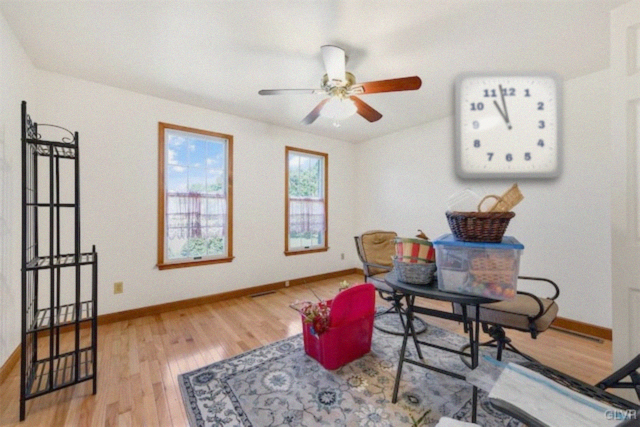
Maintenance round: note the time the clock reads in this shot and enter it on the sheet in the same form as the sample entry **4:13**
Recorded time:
**10:58**
